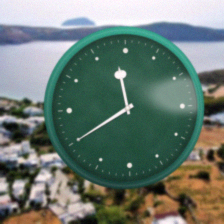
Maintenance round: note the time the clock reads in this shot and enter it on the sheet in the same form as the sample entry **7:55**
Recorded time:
**11:40**
